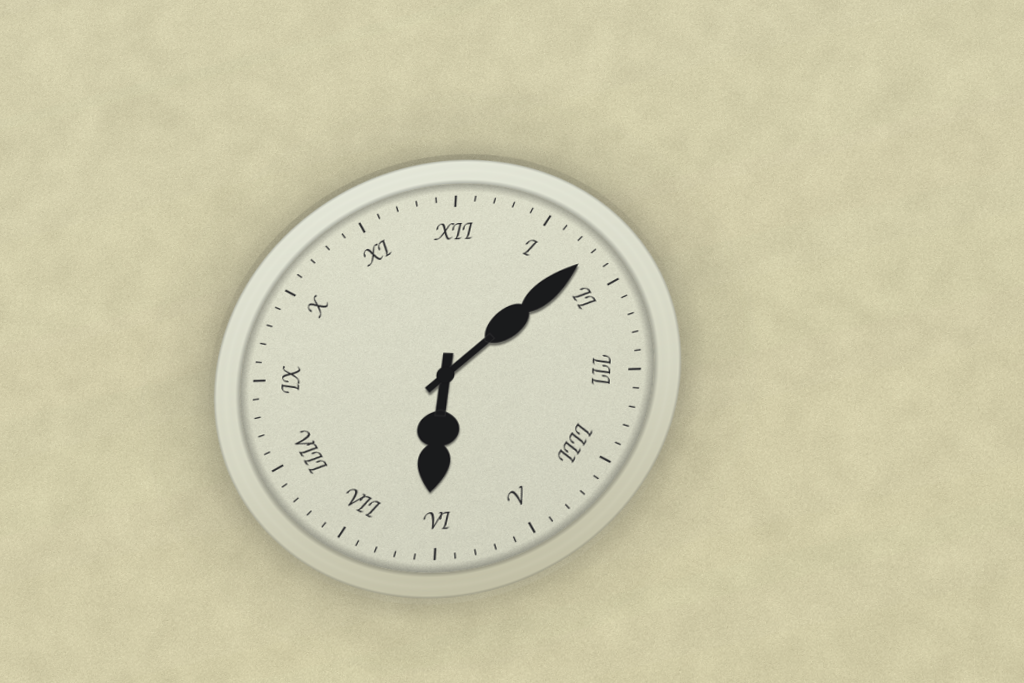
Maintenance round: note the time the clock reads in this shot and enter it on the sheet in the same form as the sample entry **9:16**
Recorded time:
**6:08**
